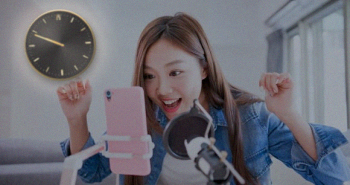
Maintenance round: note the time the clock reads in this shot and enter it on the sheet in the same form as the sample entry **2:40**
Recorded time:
**9:49**
